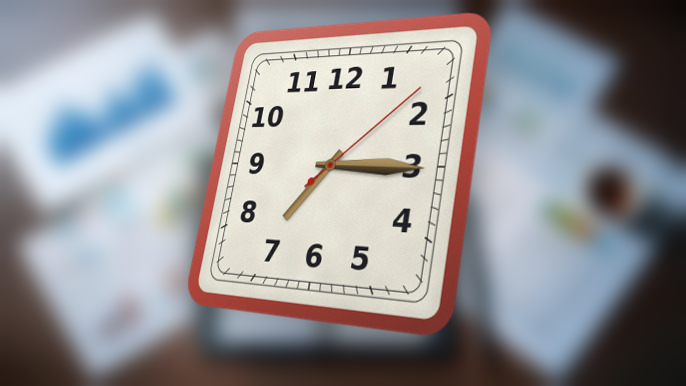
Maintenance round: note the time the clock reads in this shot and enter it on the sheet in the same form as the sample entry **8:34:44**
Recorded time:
**7:15:08**
